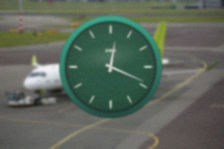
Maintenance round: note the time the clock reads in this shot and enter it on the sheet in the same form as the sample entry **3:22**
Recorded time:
**12:19**
